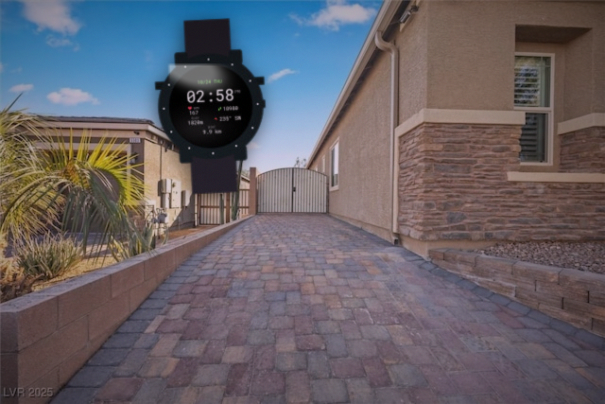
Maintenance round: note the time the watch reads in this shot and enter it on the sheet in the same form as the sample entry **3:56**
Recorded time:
**2:58**
